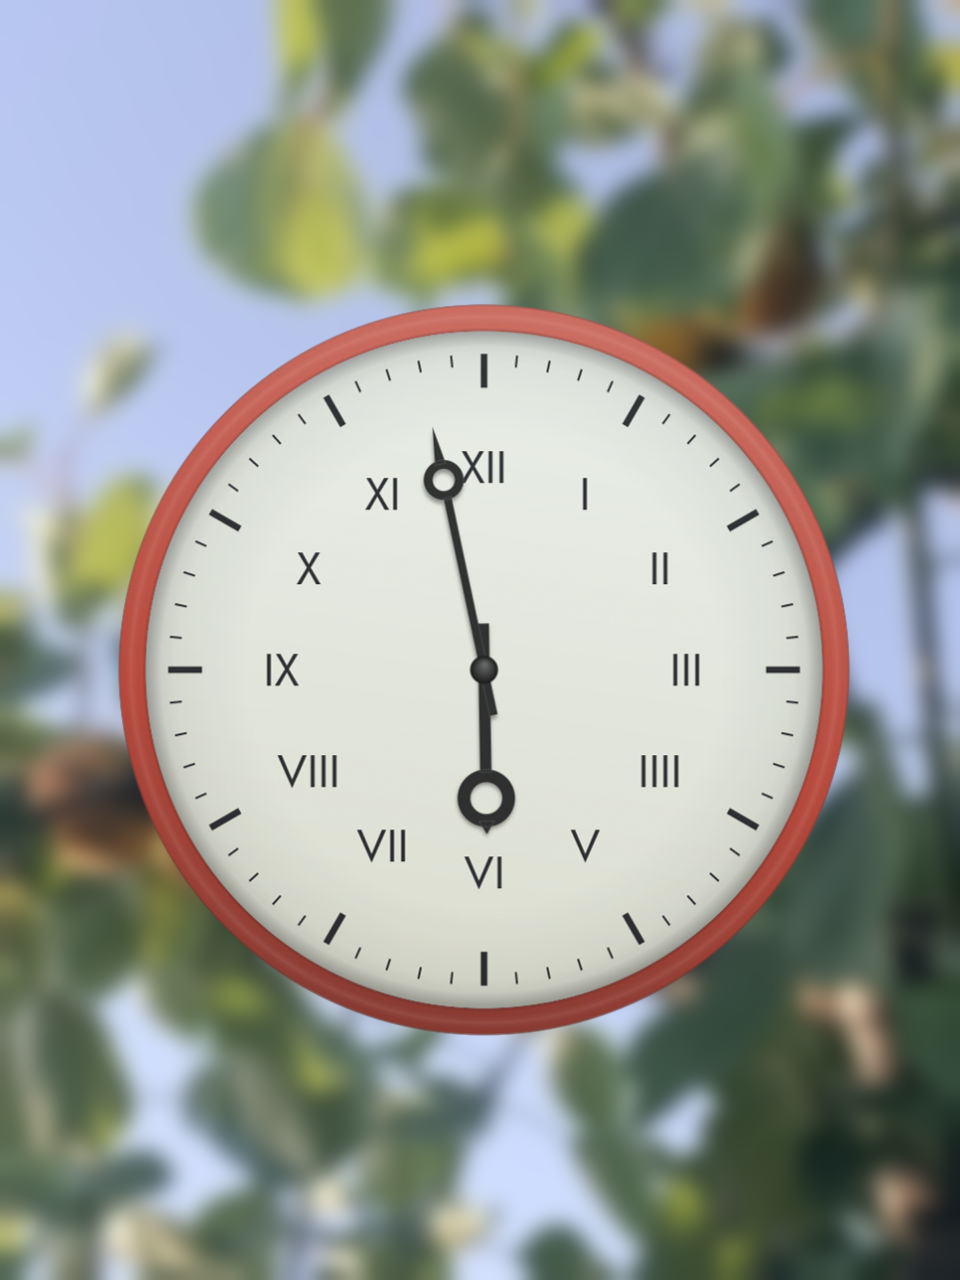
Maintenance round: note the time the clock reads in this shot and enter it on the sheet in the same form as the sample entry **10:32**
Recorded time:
**5:58**
